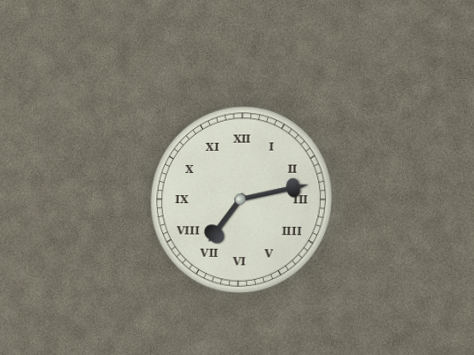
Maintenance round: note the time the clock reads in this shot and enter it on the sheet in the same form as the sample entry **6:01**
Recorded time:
**7:13**
